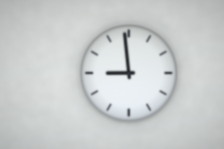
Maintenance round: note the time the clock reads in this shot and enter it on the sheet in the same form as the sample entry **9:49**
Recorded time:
**8:59**
